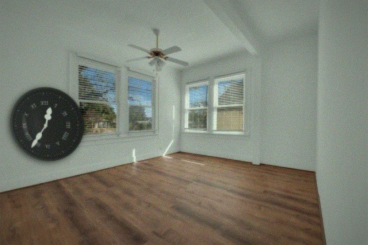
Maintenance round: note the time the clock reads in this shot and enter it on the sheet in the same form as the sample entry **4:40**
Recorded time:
**12:36**
